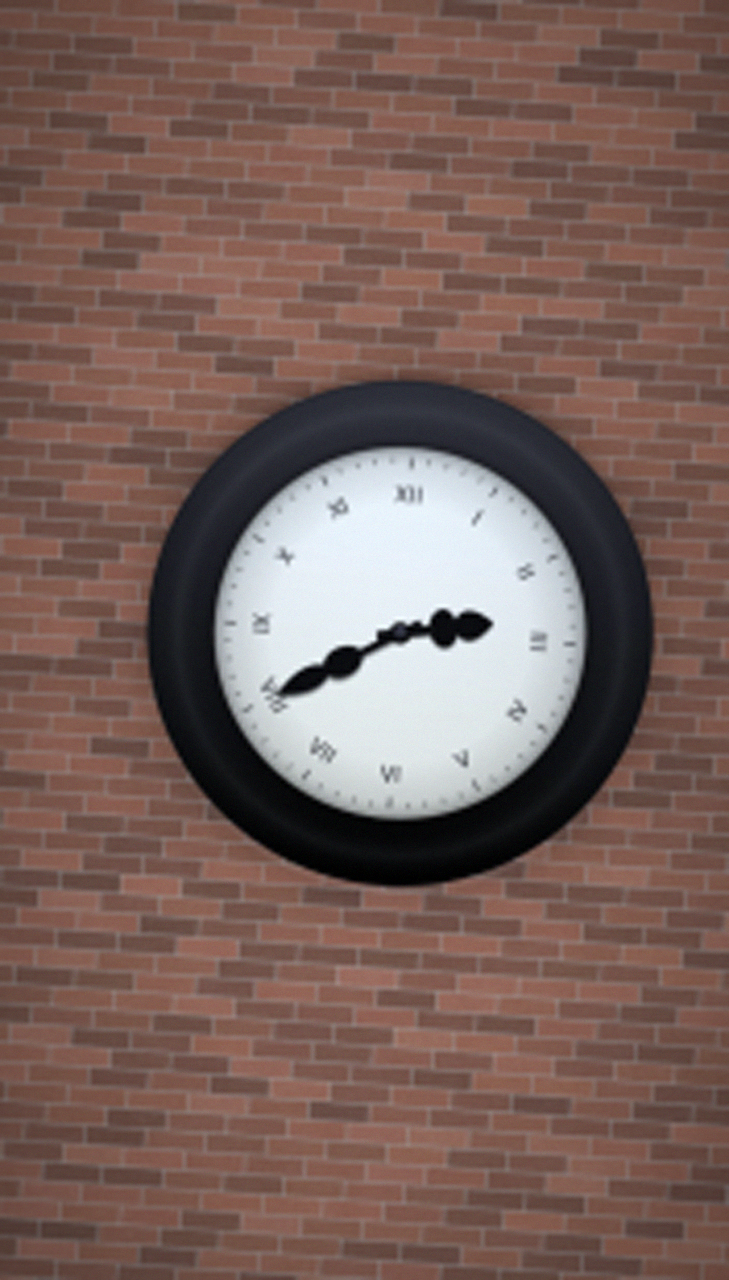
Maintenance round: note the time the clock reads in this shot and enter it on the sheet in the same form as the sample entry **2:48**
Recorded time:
**2:40**
